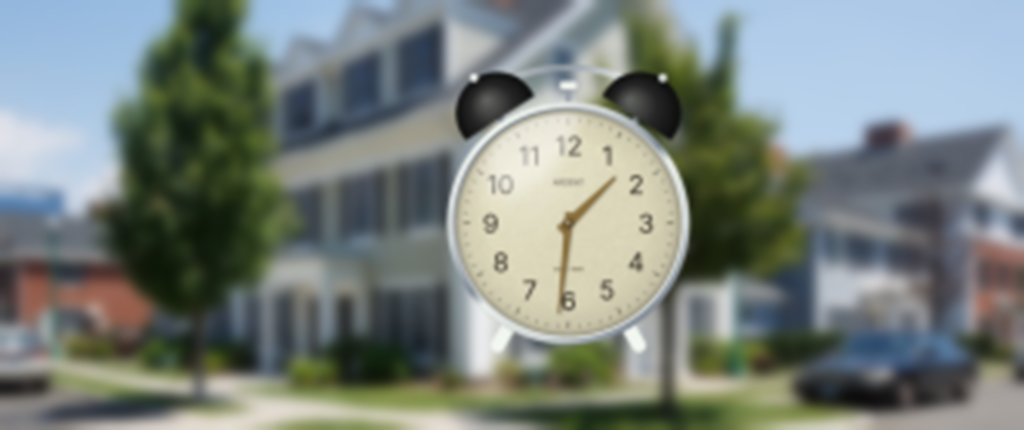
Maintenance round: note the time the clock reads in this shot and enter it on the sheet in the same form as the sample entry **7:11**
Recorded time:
**1:31**
